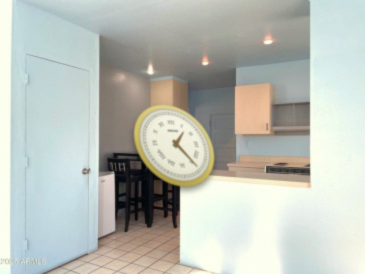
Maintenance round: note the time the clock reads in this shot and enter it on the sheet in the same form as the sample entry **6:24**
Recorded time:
**1:24**
